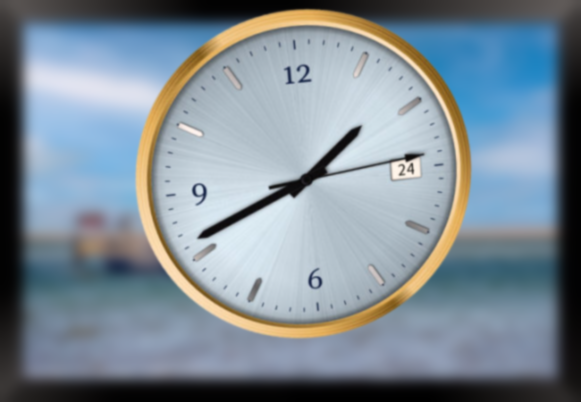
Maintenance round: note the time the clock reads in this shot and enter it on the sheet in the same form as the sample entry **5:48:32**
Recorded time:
**1:41:14**
